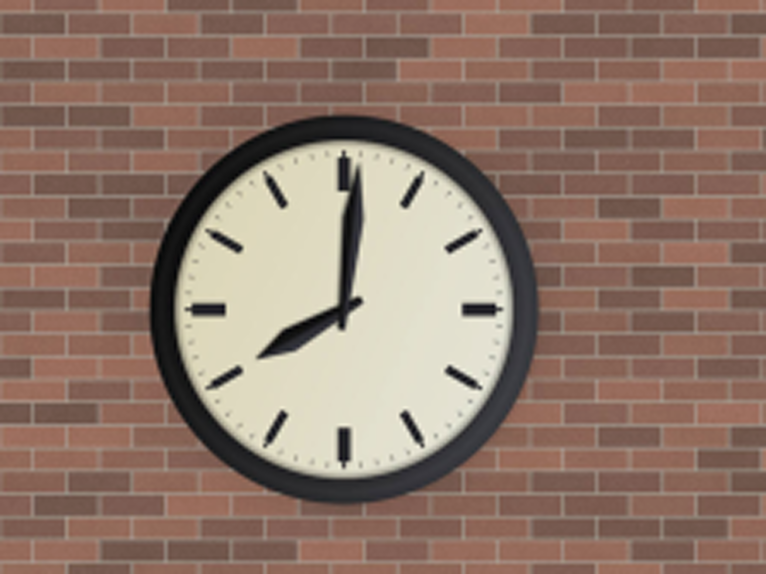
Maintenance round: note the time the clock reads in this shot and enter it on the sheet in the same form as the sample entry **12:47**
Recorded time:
**8:01**
